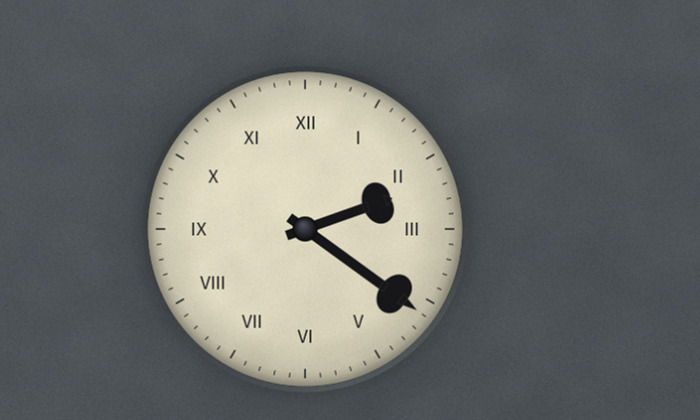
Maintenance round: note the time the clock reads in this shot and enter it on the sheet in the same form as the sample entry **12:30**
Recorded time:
**2:21**
